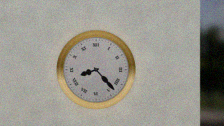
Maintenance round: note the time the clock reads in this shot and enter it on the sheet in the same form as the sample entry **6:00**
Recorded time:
**8:23**
